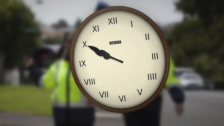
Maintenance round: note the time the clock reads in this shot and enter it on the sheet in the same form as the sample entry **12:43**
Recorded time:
**9:50**
